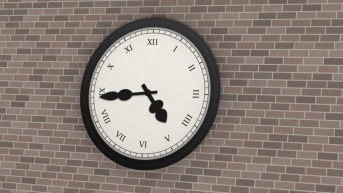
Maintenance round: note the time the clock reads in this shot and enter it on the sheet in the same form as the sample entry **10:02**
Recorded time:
**4:44**
